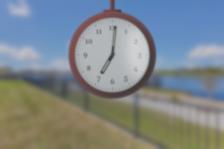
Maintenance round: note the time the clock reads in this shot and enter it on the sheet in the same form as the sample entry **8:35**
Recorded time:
**7:01**
